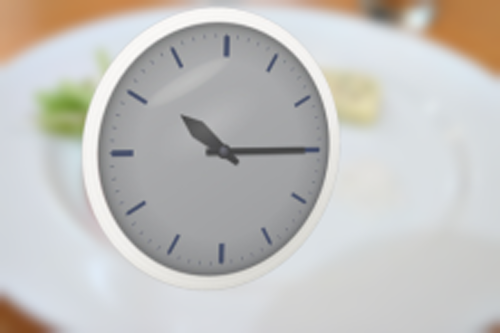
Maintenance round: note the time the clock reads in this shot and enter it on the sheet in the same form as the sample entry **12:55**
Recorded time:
**10:15**
